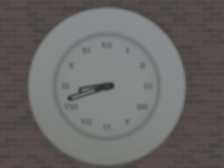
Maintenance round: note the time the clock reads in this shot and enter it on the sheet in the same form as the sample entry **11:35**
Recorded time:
**8:42**
